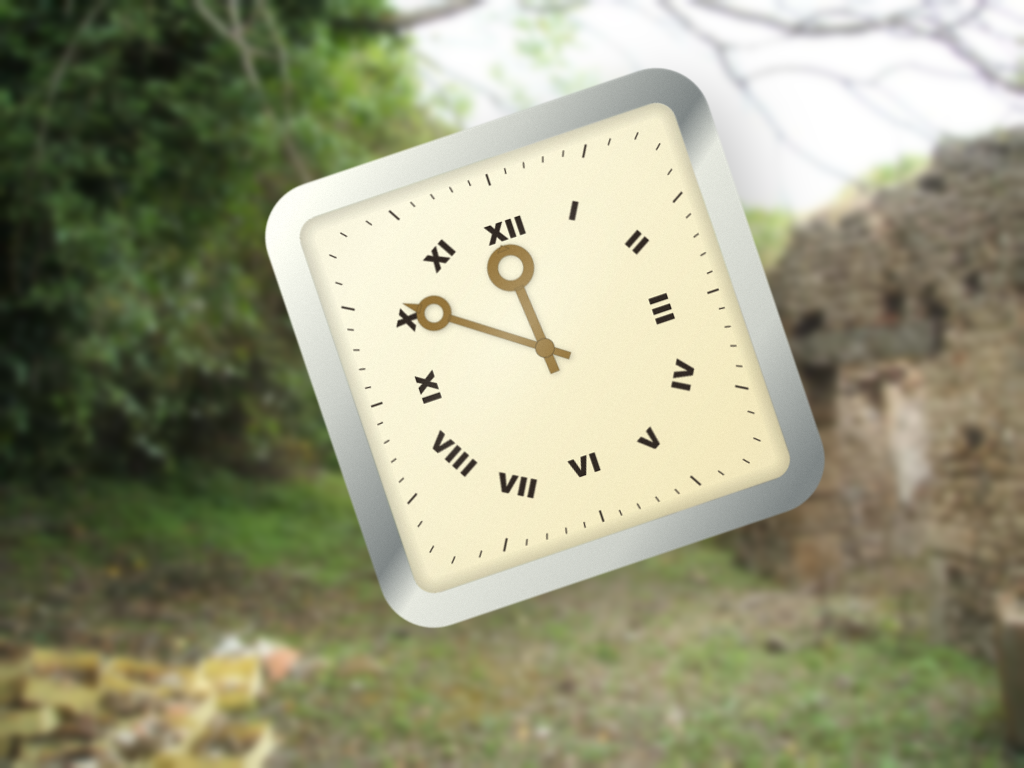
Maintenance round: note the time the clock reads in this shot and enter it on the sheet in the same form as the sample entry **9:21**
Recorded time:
**11:51**
